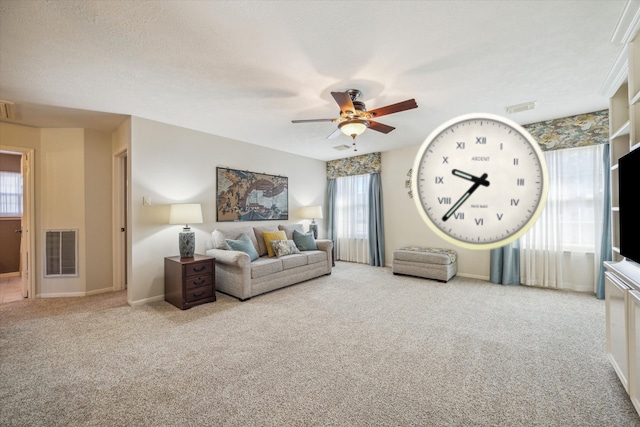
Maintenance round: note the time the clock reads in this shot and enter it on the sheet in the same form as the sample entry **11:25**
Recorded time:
**9:37**
